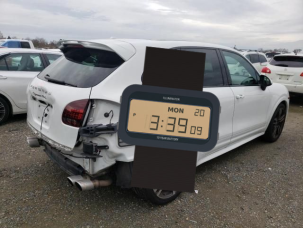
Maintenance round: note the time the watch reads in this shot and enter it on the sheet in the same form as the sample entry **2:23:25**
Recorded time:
**3:39:09**
